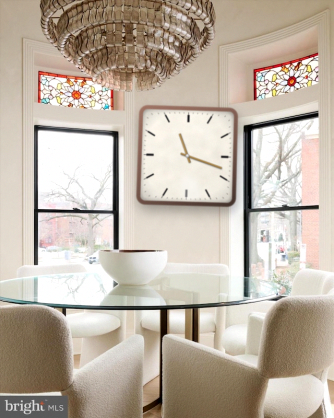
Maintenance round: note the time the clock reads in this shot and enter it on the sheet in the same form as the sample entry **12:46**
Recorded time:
**11:18**
